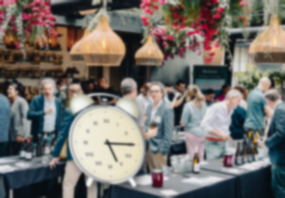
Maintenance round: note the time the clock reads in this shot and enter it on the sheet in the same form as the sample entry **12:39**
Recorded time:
**5:15**
